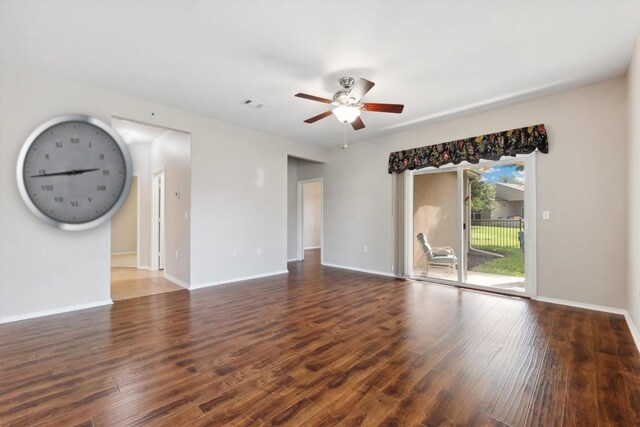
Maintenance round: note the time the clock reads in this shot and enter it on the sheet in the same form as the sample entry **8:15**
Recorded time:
**2:44**
